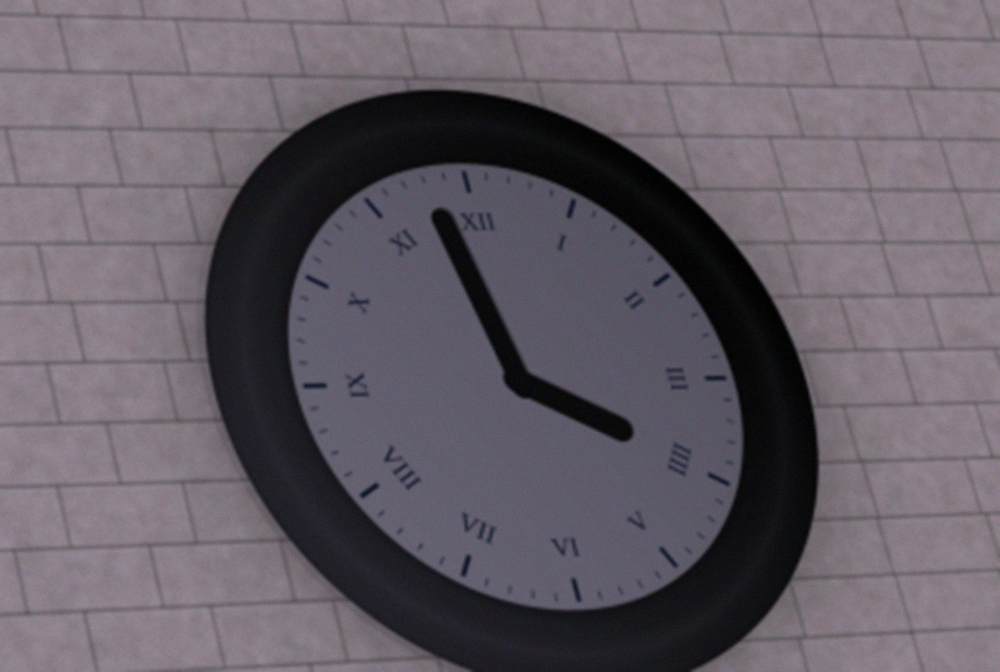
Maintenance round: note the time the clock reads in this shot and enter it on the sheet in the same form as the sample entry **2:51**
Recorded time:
**3:58**
